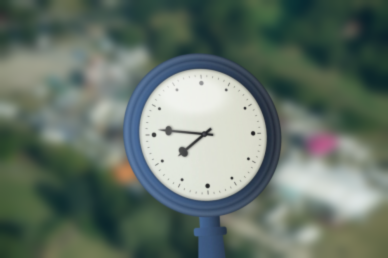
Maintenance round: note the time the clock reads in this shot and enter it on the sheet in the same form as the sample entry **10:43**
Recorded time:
**7:46**
